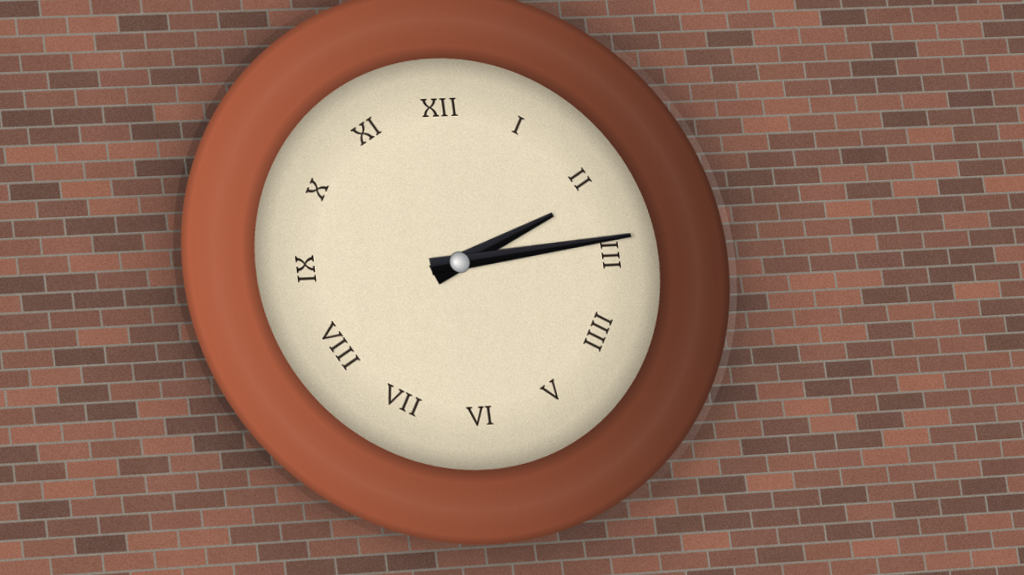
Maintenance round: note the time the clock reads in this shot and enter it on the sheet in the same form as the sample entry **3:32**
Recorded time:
**2:14**
